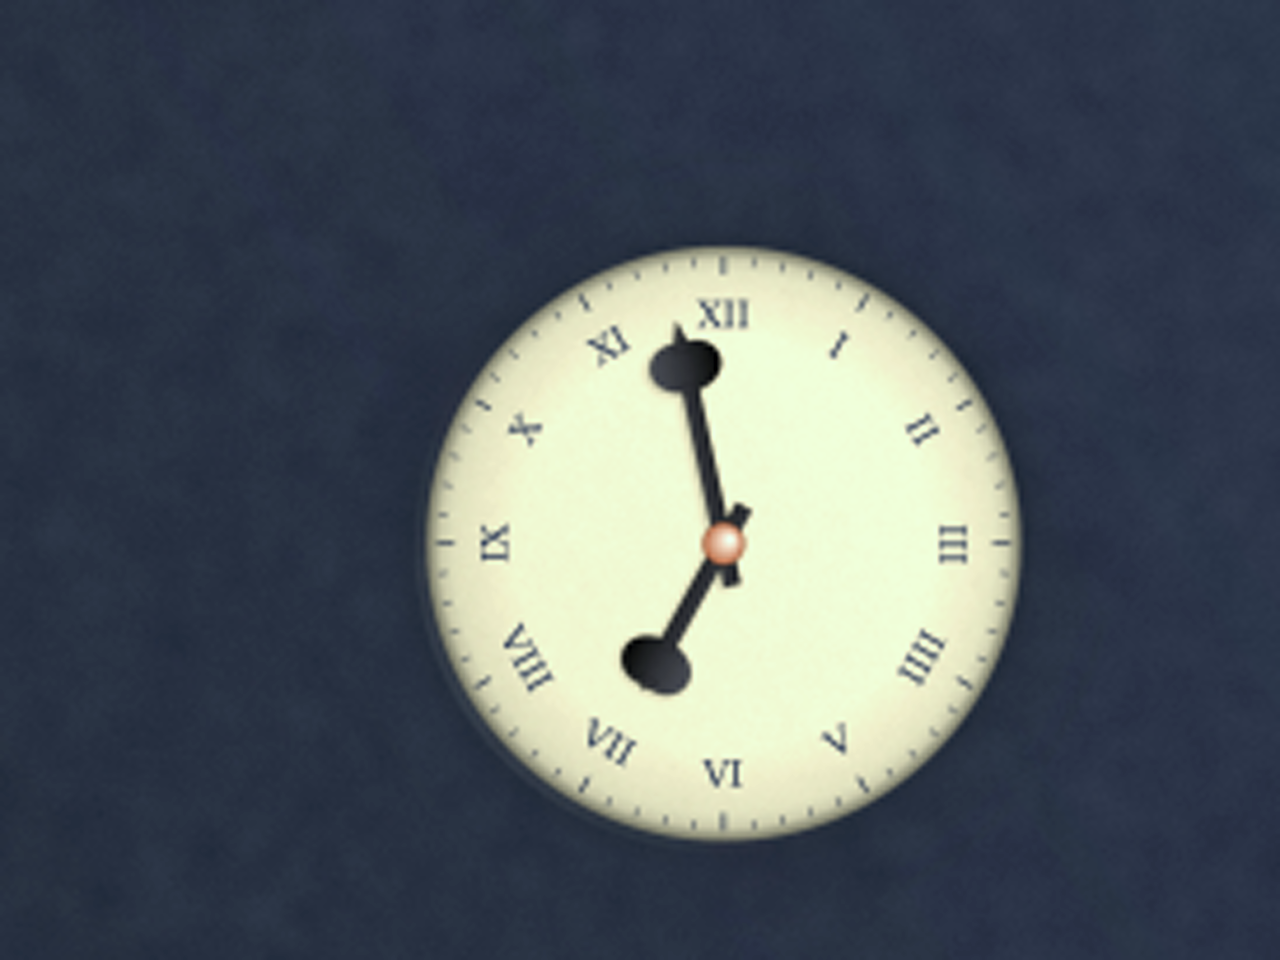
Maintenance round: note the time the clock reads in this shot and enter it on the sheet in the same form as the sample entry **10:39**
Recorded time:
**6:58**
